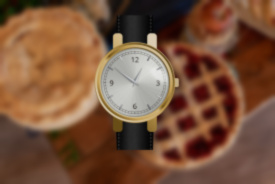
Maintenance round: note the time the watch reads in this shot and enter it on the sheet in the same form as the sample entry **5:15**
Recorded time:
**12:51**
